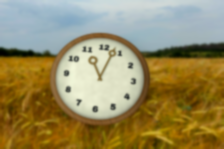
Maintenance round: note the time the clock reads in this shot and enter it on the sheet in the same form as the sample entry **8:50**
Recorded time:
**11:03**
